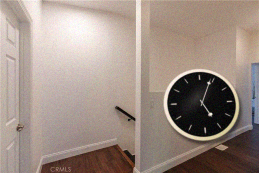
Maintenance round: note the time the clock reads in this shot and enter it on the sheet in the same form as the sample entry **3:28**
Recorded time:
**5:04**
